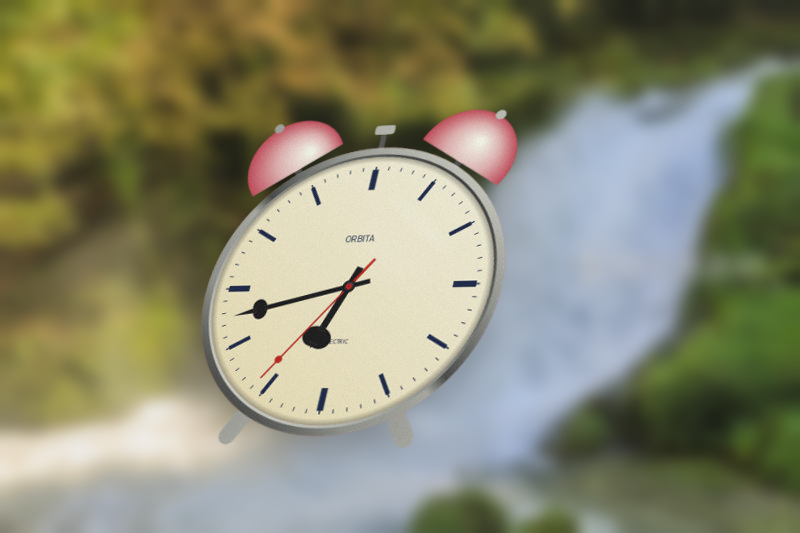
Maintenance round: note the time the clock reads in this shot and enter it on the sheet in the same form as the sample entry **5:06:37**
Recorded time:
**6:42:36**
